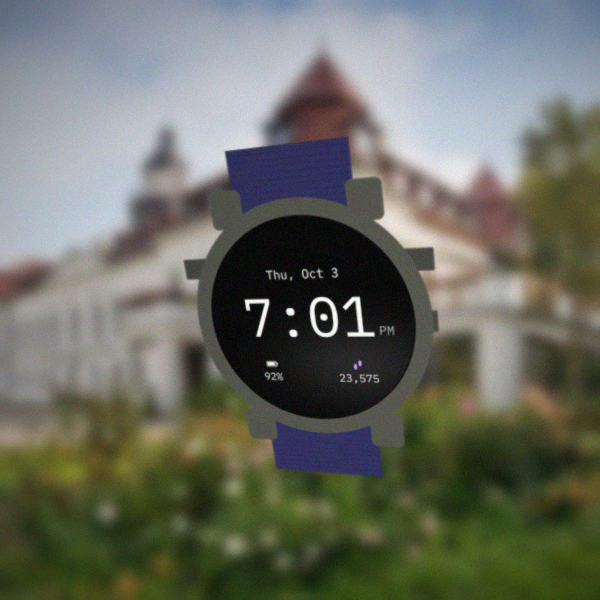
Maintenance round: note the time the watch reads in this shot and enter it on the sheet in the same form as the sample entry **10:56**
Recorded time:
**7:01**
